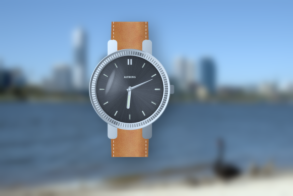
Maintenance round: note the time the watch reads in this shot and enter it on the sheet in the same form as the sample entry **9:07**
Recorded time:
**6:11**
